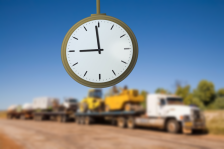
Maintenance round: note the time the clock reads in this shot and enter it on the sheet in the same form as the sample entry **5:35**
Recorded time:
**8:59**
